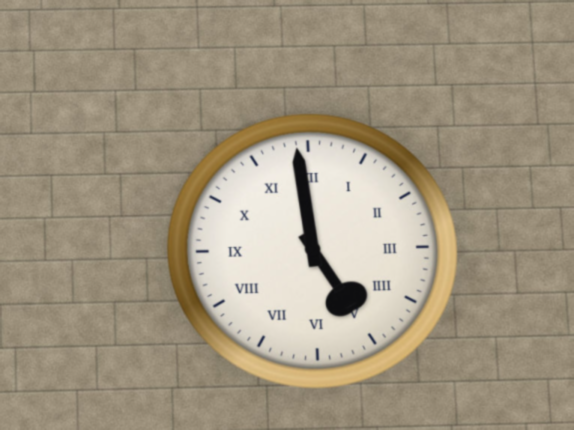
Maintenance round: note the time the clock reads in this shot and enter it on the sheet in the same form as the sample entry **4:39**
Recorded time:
**4:59**
